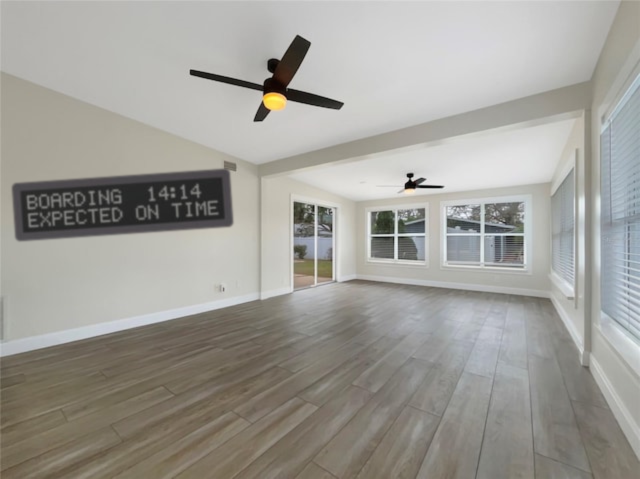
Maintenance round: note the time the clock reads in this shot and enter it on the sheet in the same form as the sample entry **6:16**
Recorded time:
**14:14**
